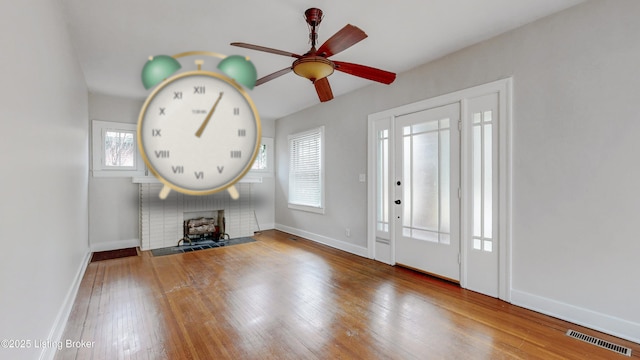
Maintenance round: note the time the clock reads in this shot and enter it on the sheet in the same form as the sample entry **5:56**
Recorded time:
**1:05**
